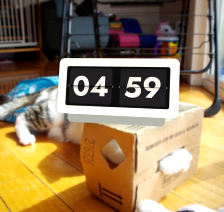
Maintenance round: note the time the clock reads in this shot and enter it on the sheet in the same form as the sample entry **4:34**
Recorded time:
**4:59**
